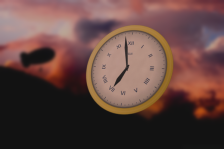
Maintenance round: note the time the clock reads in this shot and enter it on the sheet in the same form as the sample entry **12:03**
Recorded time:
**6:58**
